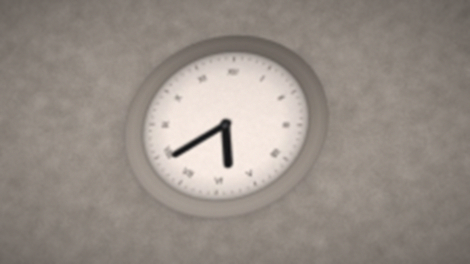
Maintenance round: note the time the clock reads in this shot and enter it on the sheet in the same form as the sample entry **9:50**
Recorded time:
**5:39**
